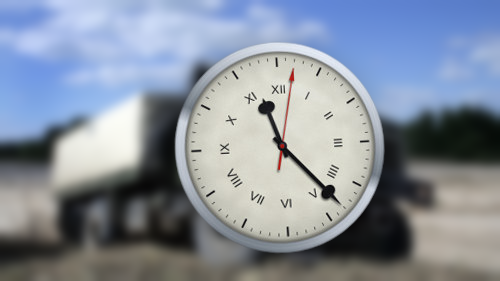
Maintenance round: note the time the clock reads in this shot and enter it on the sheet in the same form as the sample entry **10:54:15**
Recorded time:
**11:23:02**
